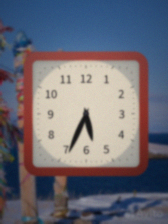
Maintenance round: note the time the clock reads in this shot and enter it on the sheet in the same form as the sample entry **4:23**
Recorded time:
**5:34**
